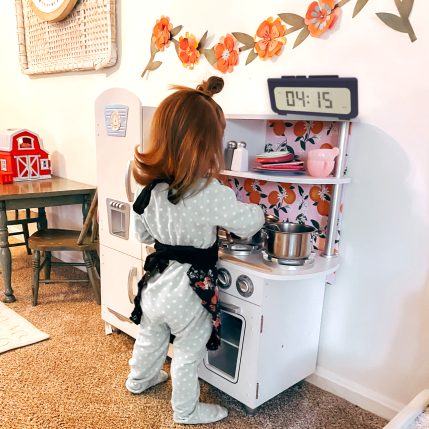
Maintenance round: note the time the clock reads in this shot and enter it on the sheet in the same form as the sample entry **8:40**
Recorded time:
**4:15**
